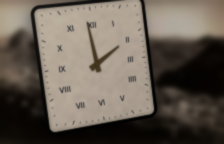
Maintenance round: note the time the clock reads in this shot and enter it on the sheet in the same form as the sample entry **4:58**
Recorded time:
**1:59**
